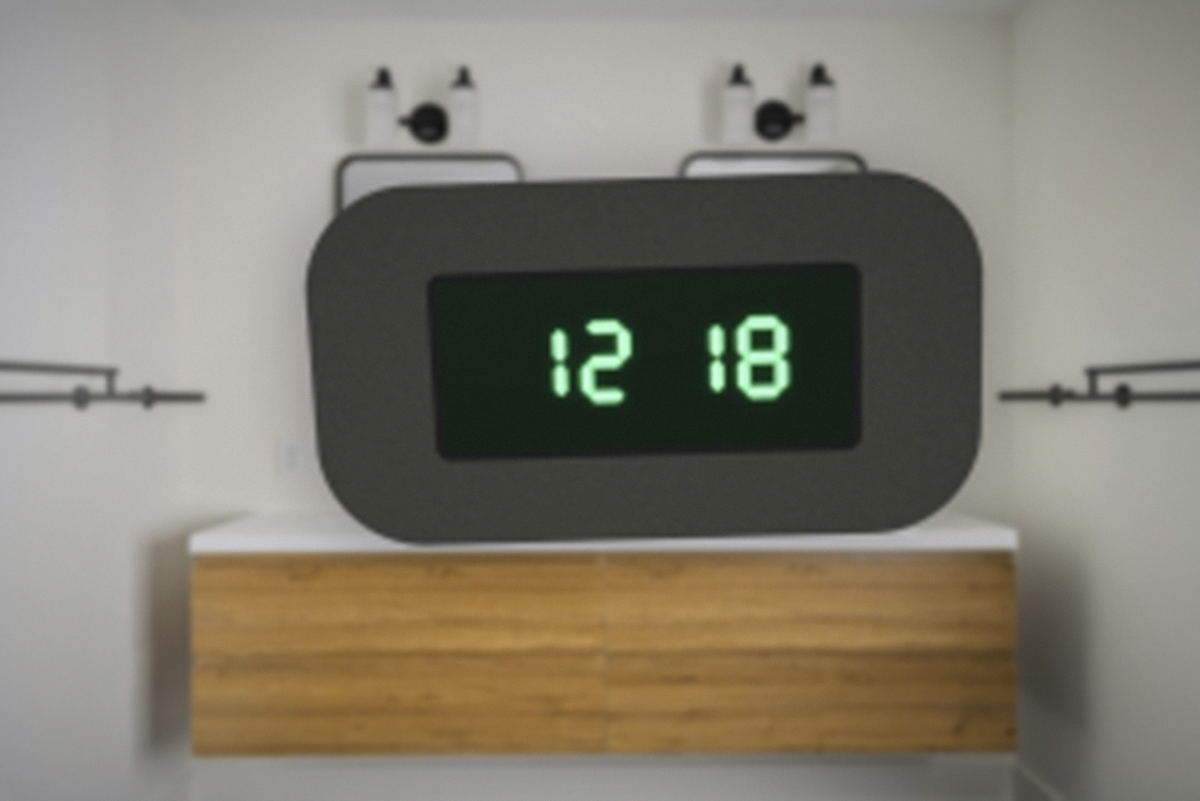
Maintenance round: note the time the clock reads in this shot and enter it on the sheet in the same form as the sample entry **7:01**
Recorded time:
**12:18**
